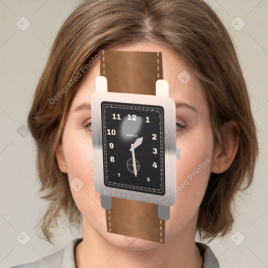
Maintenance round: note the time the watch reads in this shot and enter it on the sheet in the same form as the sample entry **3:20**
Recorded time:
**1:29**
